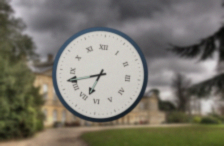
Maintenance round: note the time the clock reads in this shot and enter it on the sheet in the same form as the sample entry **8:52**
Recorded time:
**6:42**
